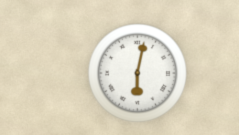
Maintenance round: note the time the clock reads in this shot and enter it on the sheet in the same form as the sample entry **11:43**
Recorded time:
**6:02**
